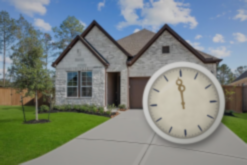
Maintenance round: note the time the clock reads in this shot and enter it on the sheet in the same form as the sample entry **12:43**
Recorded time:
**11:59**
